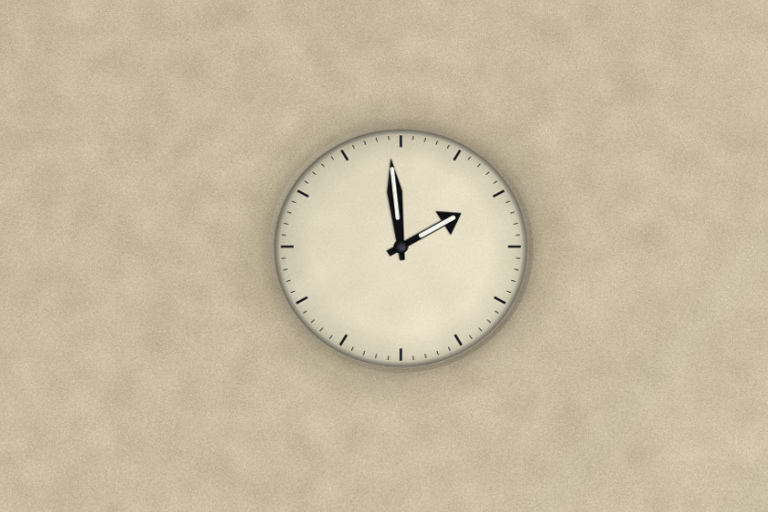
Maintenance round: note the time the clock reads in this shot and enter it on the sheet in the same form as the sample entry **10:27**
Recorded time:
**1:59**
